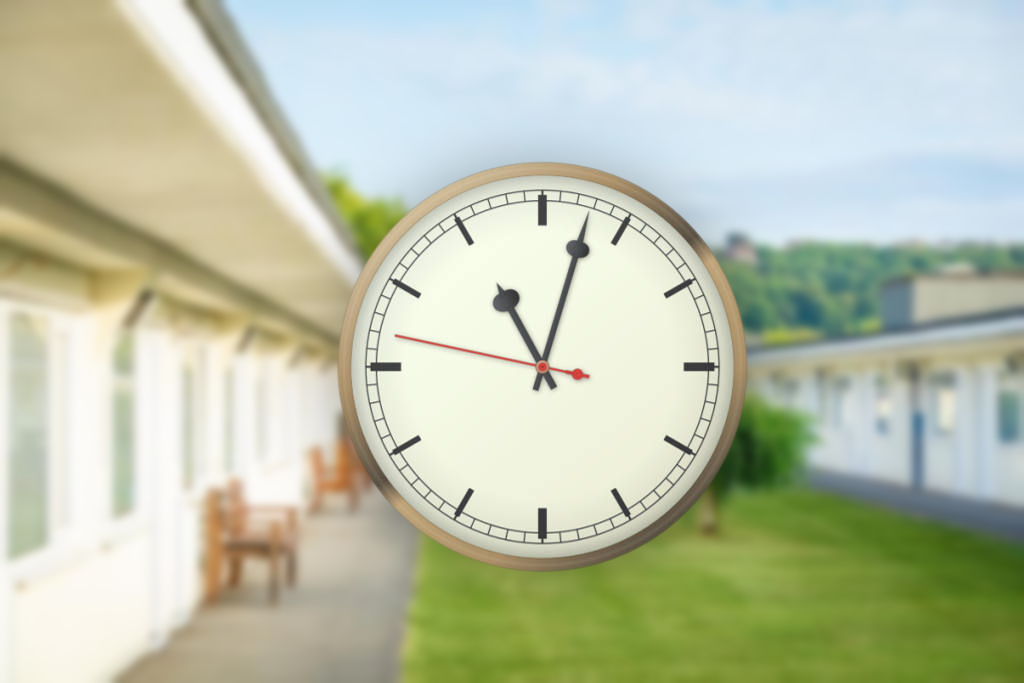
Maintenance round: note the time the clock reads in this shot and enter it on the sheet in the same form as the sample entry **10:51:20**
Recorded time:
**11:02:47**
